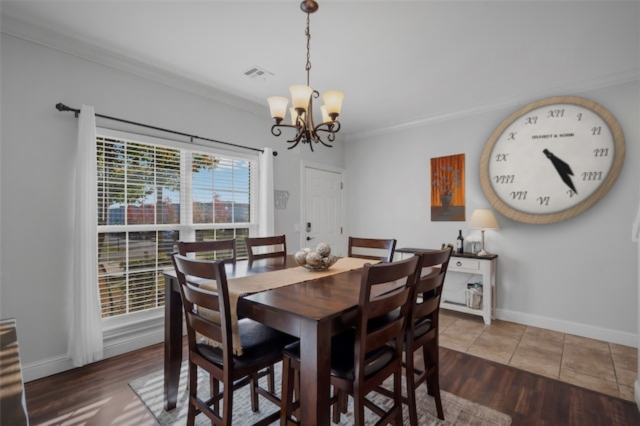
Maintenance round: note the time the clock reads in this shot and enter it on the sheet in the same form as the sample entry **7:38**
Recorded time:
**4:24**
